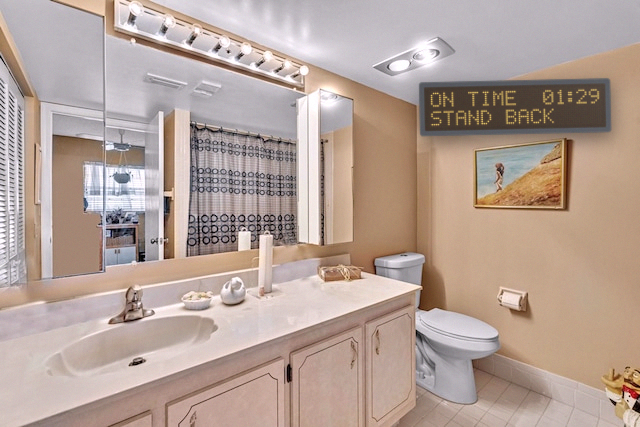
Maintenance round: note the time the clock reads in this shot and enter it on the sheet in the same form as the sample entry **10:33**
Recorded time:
**1:29**
